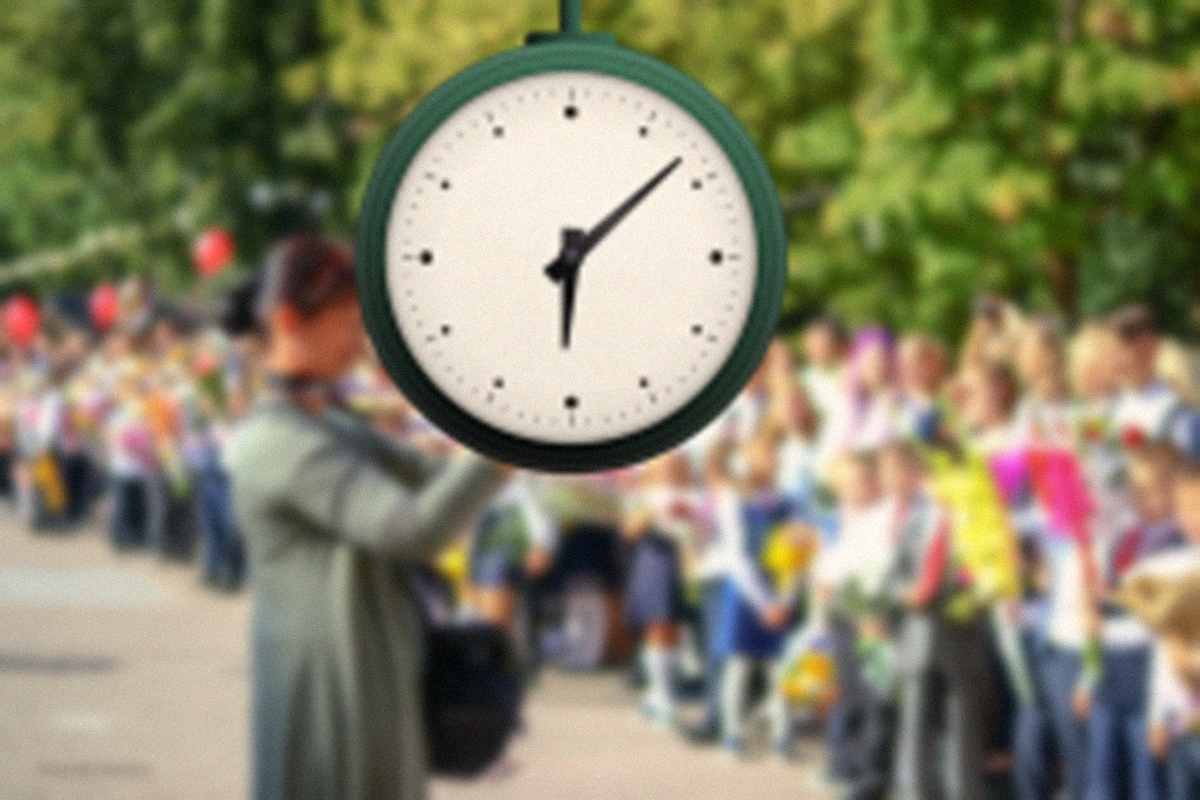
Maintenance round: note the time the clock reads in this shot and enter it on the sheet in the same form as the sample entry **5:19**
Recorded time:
**6:08**
